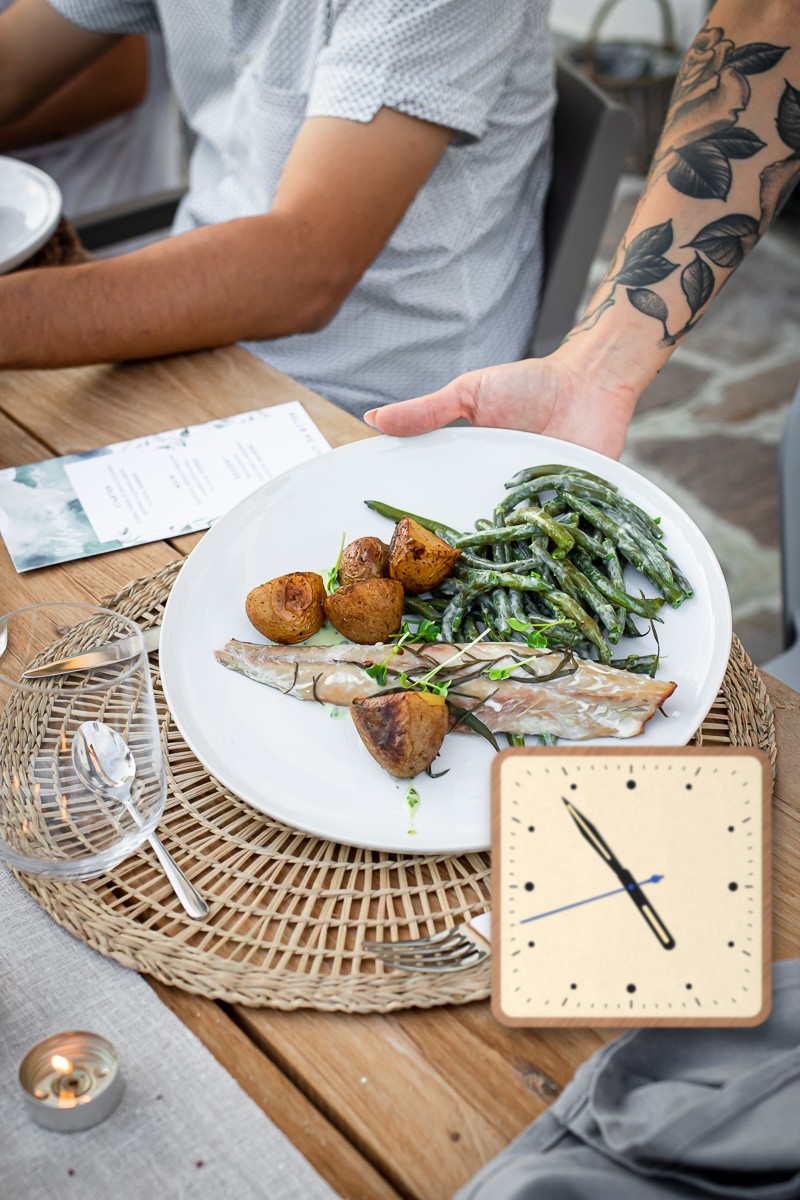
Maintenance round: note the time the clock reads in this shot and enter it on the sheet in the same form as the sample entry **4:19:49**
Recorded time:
**4:53:42**
